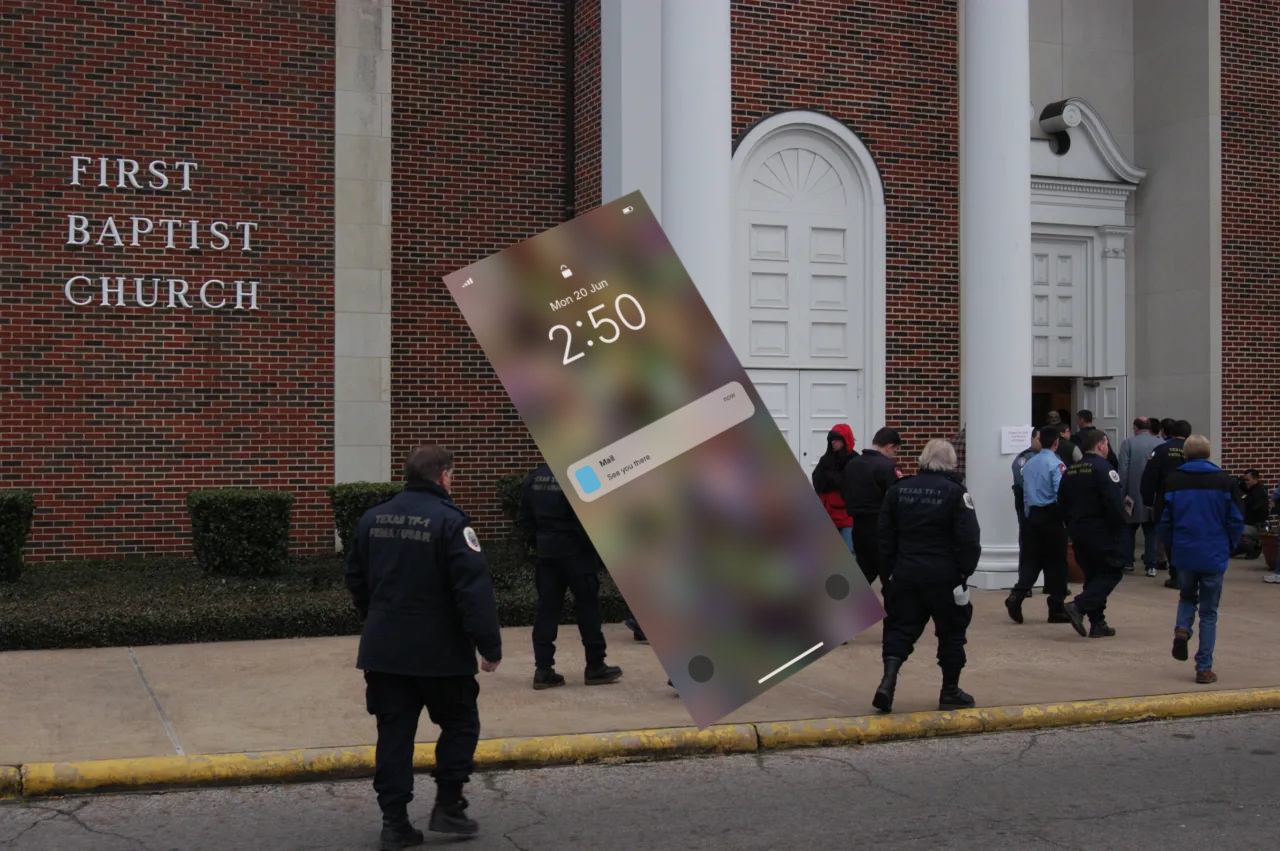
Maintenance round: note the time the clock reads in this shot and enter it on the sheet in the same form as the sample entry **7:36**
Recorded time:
**2:50**
